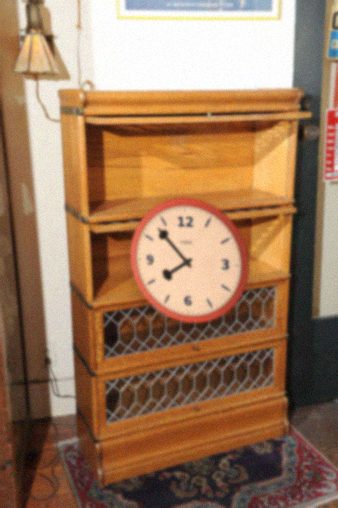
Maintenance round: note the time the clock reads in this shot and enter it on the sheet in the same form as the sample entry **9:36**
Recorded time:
**7:53**
